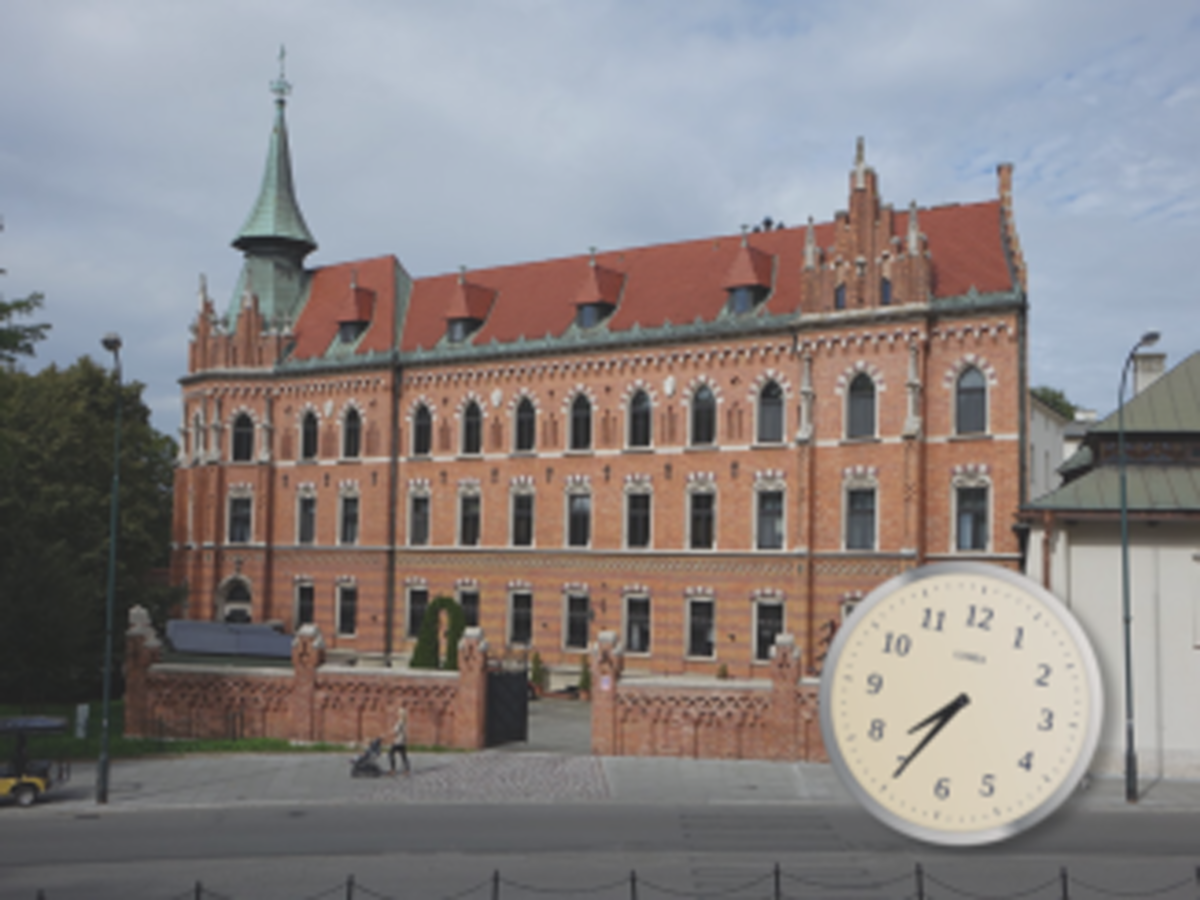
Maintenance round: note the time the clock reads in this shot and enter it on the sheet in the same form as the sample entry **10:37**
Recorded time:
**7:35**
